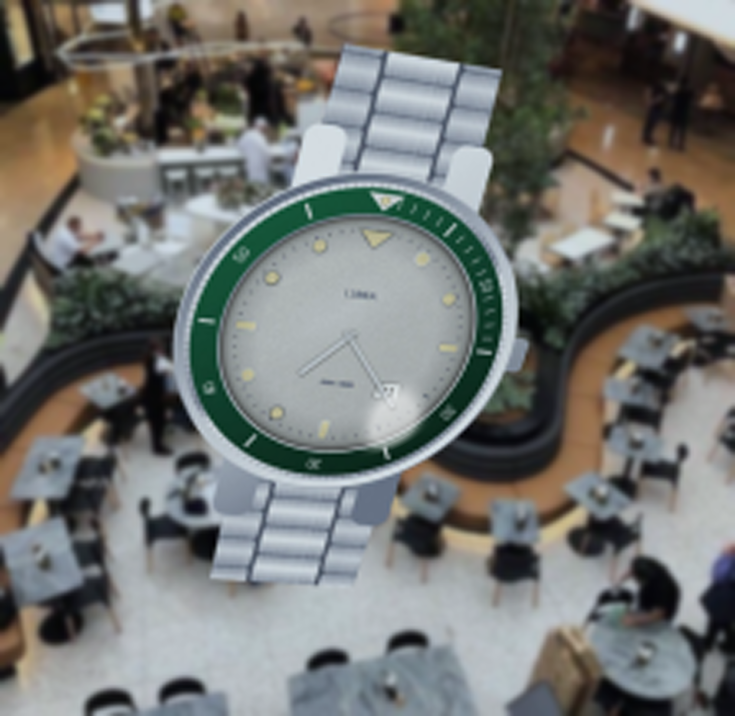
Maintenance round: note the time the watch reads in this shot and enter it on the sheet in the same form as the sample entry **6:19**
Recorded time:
**7:23**
